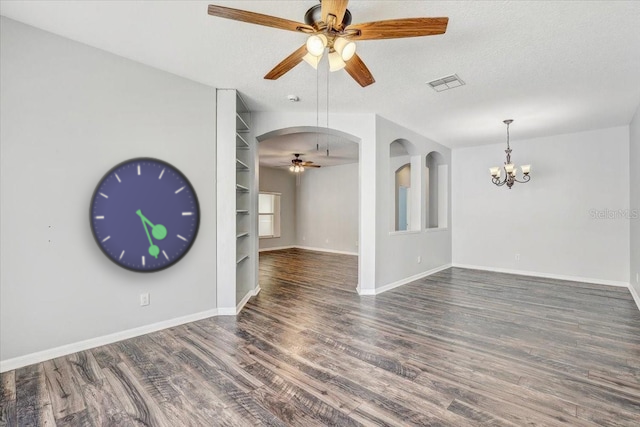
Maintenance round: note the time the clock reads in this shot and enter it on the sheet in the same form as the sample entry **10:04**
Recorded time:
**4:27**
